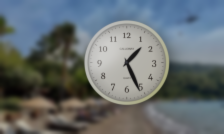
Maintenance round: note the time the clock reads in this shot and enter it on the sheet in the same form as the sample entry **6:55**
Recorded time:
**1:26**
